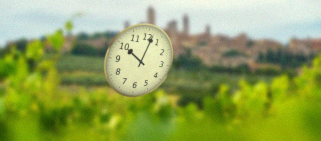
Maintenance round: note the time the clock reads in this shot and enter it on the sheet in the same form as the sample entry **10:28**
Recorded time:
**10:02**
